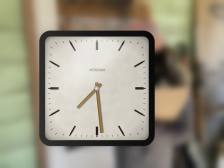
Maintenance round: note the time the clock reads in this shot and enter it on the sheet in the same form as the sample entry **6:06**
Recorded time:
**7:29**
